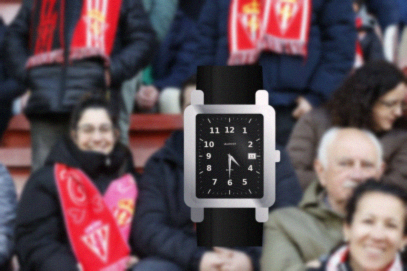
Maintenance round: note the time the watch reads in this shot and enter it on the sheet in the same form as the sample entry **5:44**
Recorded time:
**4:30**
